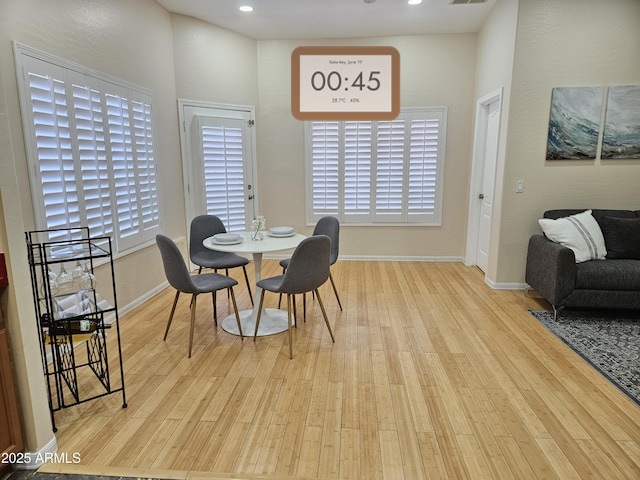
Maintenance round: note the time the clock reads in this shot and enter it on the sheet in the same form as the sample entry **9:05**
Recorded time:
**0:45**
